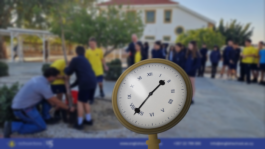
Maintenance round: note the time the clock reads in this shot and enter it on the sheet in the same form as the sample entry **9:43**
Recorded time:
**1:37**
